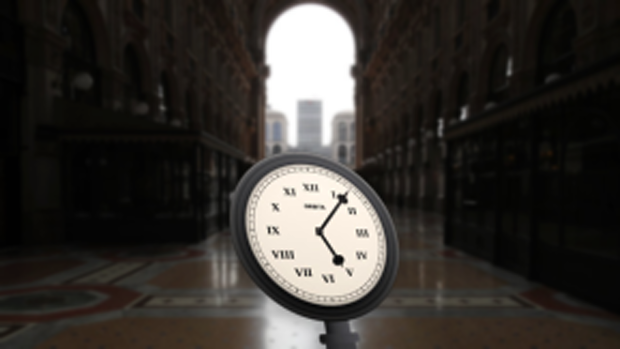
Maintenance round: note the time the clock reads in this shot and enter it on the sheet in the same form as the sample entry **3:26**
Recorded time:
**5:07**
